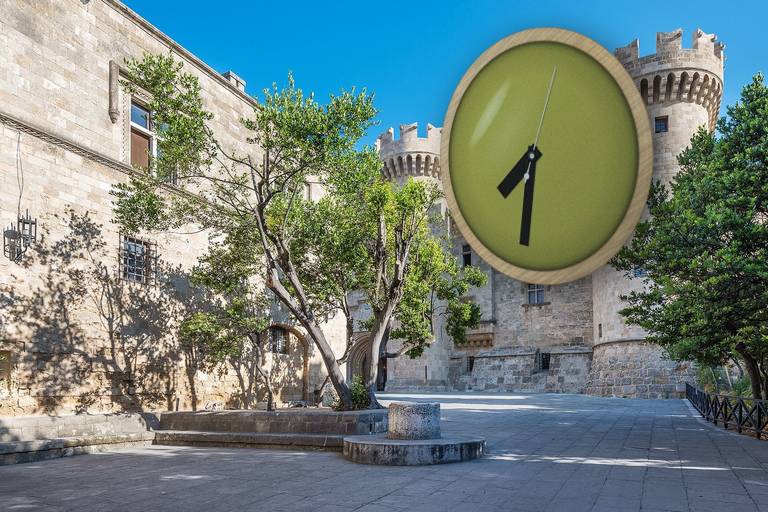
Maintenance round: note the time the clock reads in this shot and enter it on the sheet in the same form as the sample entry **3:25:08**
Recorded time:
**7:31:03**
